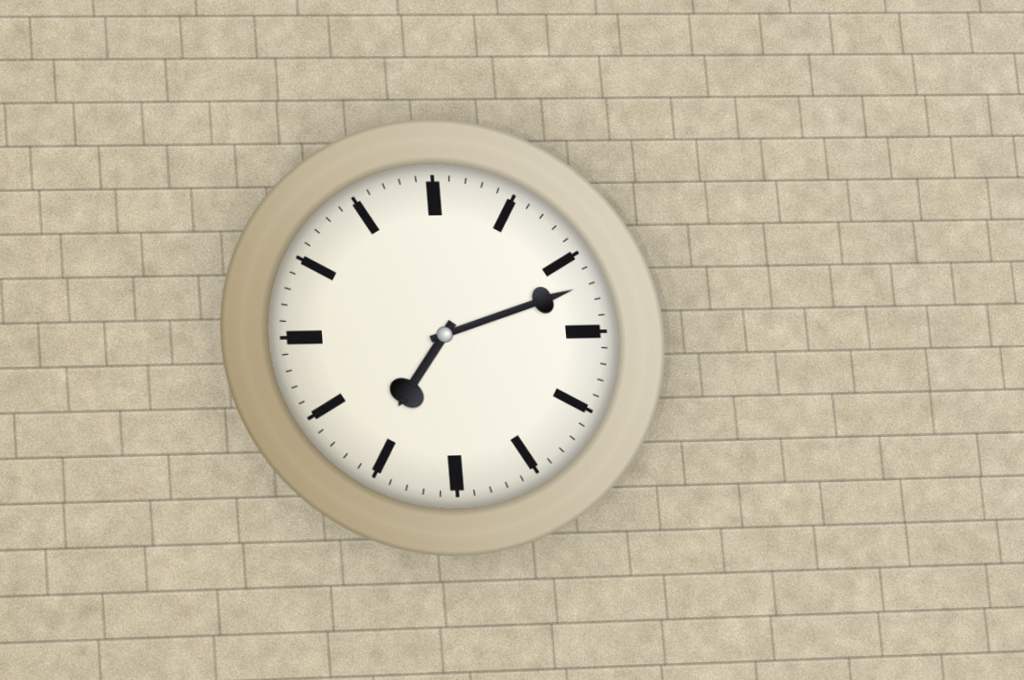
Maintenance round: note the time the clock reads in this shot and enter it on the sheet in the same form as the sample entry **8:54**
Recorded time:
**7:12**
